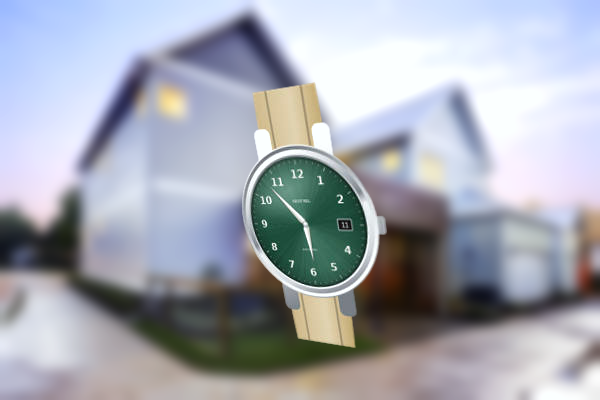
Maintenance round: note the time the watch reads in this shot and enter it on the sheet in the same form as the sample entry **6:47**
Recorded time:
**5:53**
